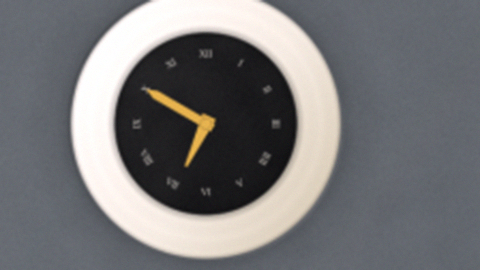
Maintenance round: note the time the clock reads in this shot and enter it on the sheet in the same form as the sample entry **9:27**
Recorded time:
**6:50**
